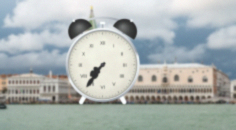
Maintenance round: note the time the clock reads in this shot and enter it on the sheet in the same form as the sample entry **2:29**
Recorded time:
**7:36**
